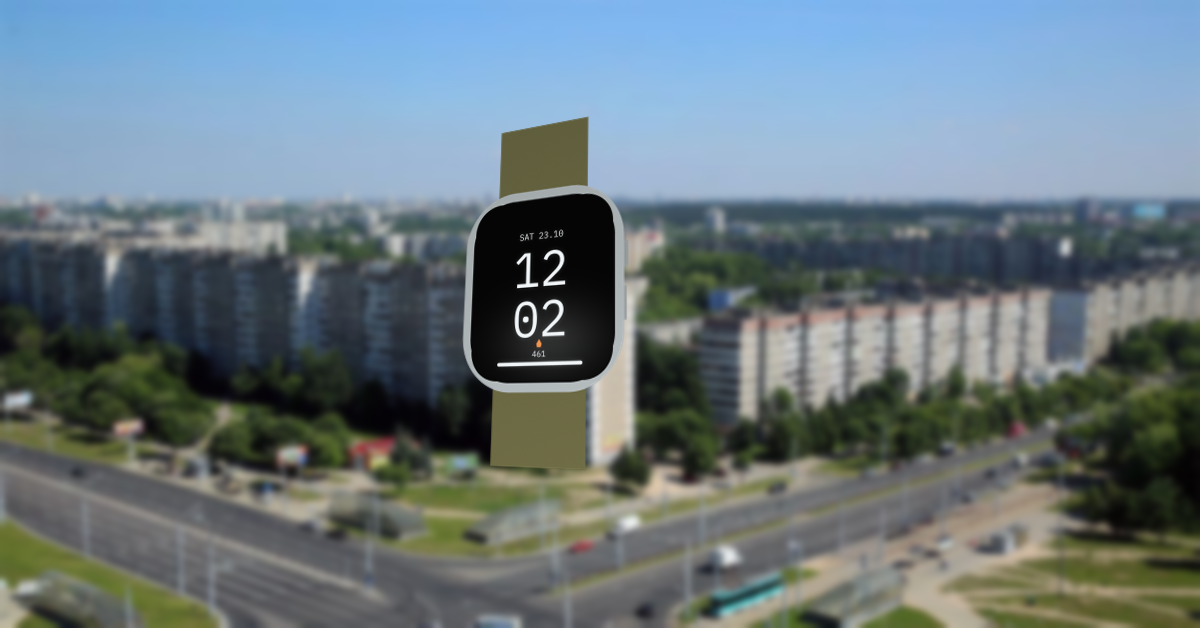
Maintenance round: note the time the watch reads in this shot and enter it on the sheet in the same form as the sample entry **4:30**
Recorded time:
**12:02**
